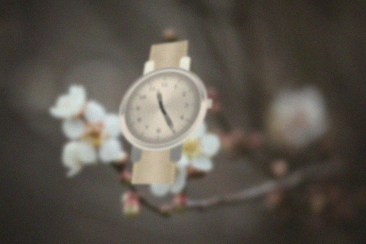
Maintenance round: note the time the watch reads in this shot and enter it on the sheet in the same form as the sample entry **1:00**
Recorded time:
**11:25**
